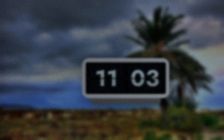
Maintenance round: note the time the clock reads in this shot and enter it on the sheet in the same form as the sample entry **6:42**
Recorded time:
**11:03**
